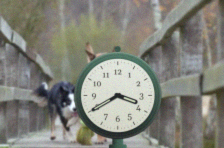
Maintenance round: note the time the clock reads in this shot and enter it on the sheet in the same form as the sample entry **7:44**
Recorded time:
**3:40**
